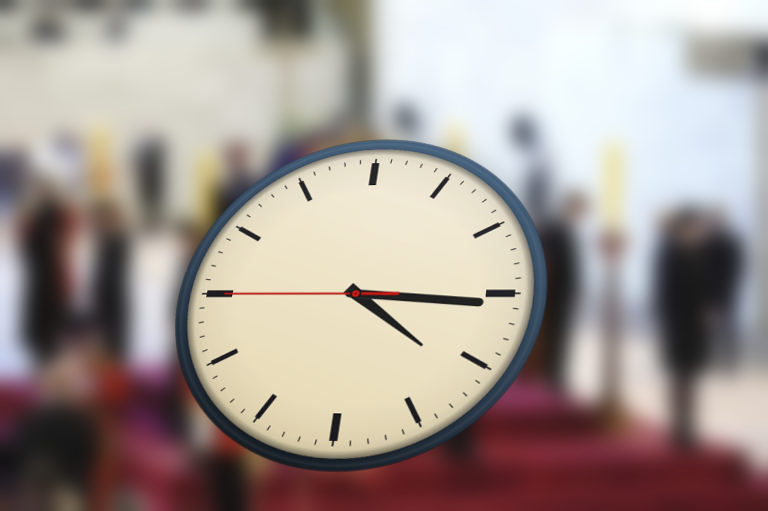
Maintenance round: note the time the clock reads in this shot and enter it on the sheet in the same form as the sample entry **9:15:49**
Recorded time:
**4:15:45**
